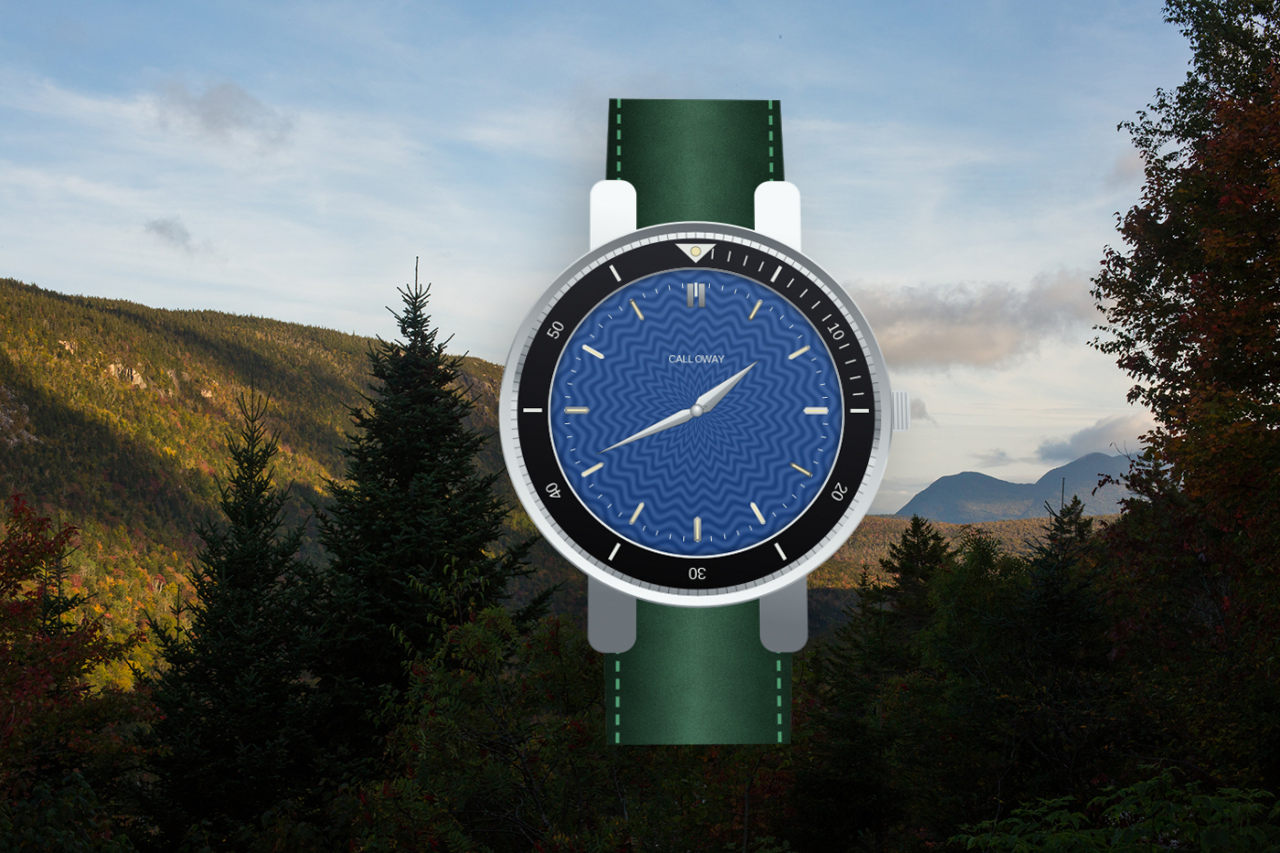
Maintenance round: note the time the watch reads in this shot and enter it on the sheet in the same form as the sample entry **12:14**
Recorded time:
**1:41**
